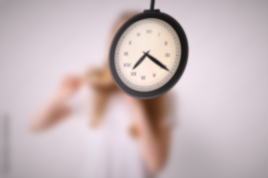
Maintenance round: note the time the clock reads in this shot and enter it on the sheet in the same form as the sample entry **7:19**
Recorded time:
**7:20**
